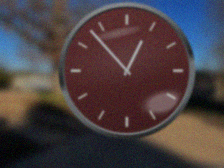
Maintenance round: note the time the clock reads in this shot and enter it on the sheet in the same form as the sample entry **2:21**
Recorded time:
**12:53**
